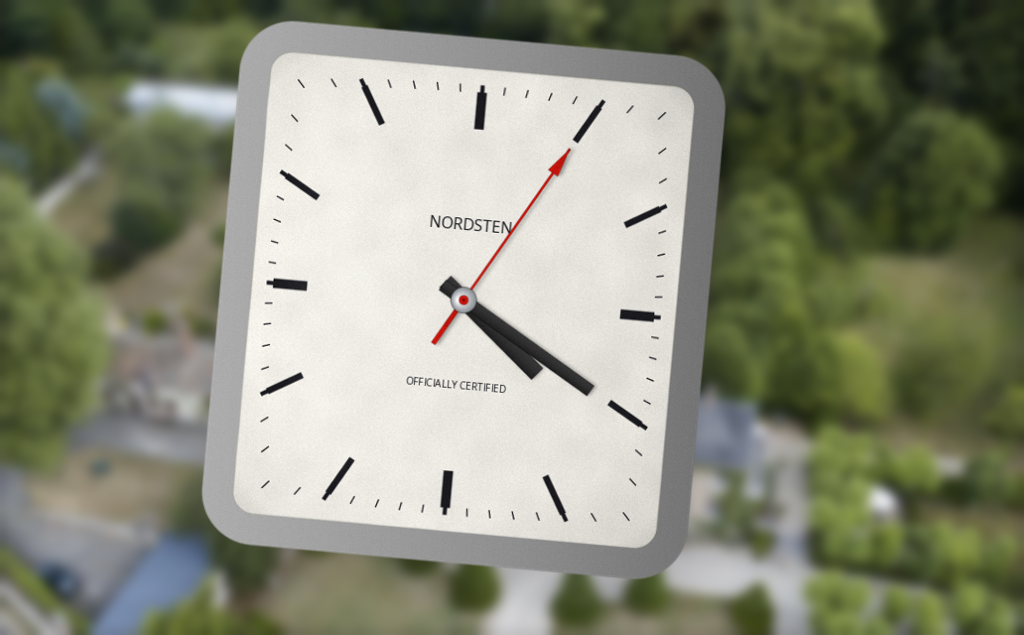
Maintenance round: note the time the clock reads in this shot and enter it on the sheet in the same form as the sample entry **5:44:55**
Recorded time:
**4:20:05**
